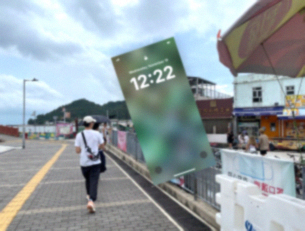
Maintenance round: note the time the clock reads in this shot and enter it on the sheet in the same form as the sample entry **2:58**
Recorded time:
**12:22**
